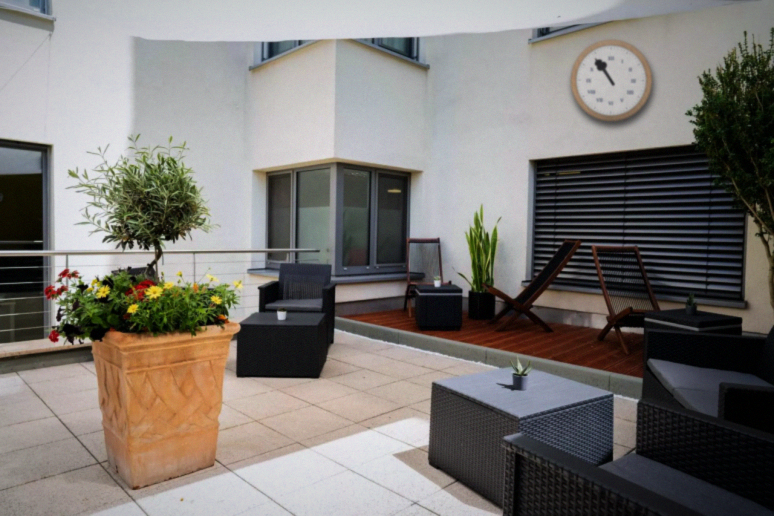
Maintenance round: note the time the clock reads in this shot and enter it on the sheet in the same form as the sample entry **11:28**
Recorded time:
**10:54**
